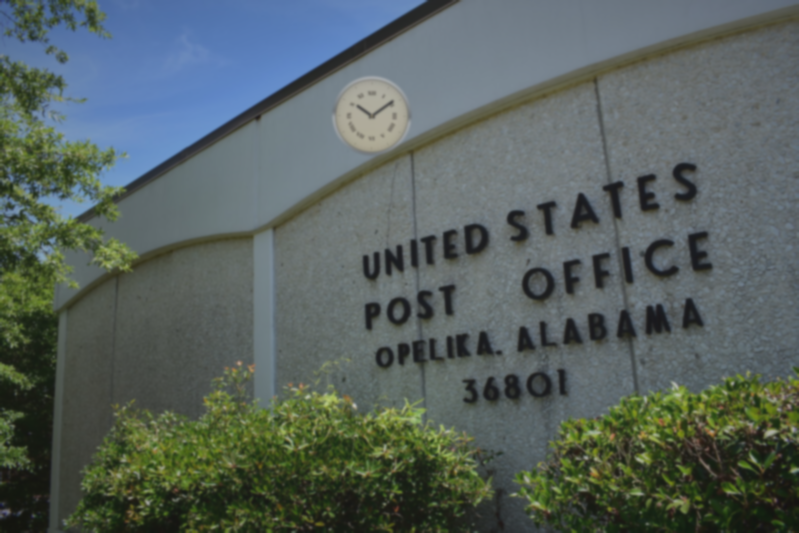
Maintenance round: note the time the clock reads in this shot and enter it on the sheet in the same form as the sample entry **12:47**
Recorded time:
**10:09**
